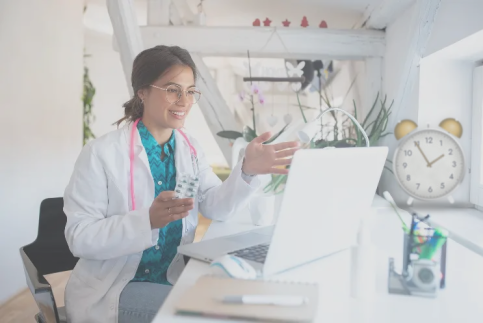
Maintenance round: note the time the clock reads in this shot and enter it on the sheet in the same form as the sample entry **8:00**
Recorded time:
**1:55**
